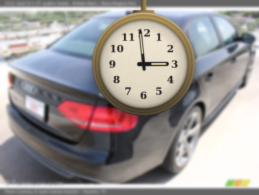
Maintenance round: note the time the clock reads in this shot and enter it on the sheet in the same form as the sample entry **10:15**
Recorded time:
**2:59**
